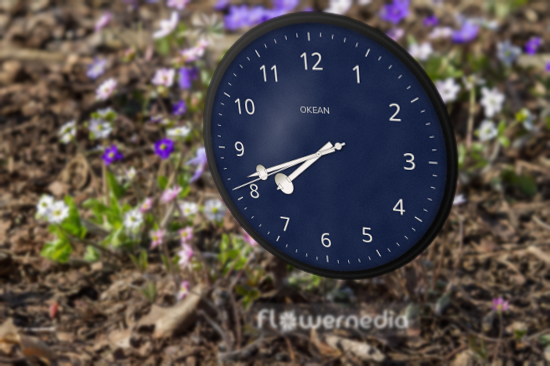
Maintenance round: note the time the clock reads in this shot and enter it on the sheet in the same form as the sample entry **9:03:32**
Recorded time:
**7:41:41**
